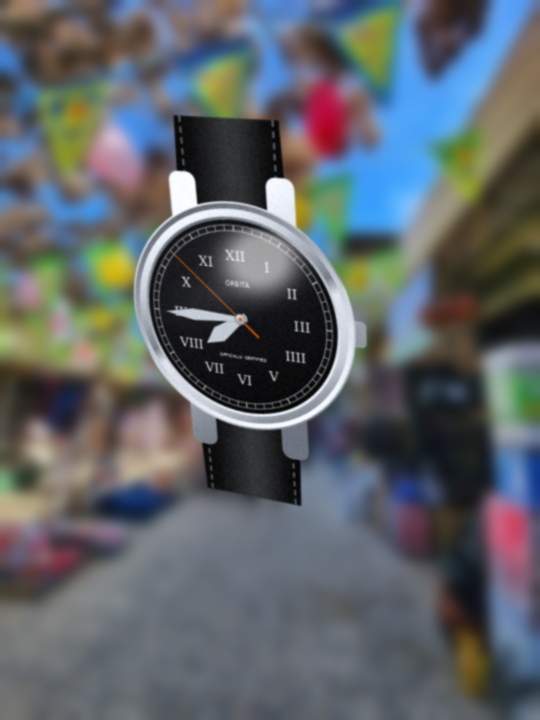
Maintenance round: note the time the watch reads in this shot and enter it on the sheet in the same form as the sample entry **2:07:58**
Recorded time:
**7:44:52**
